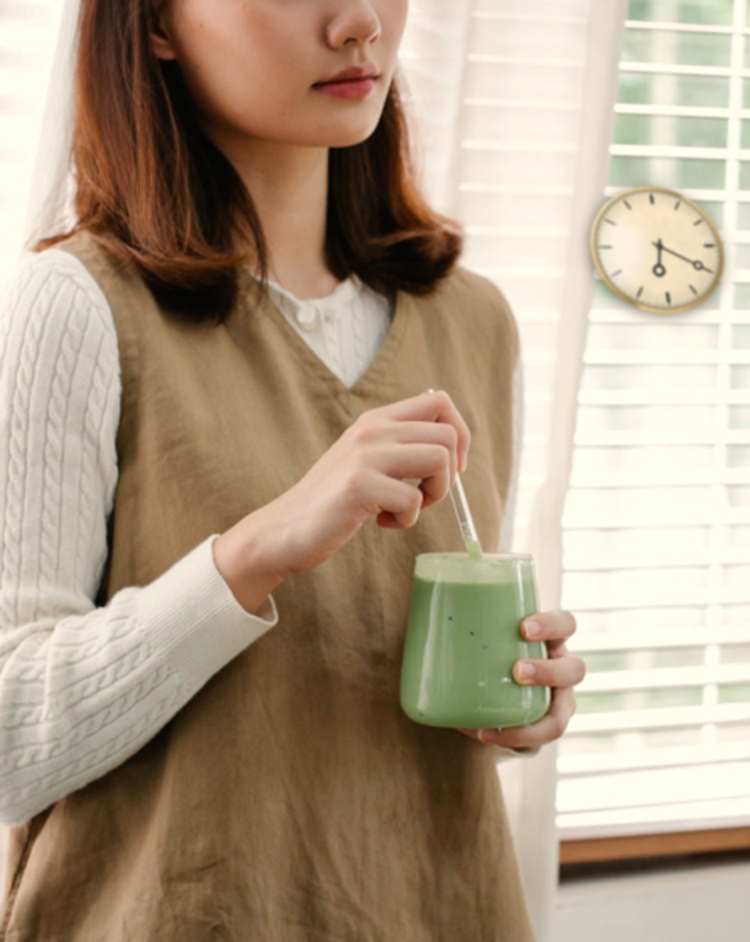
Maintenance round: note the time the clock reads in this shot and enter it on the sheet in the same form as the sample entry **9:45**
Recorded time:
**6:20**
